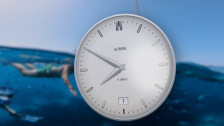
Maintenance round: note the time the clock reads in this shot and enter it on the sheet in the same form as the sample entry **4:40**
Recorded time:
**7:50**
